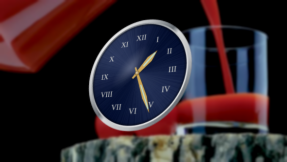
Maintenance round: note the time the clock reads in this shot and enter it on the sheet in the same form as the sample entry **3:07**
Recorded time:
**1:26**
